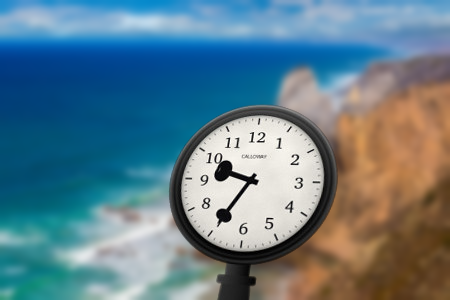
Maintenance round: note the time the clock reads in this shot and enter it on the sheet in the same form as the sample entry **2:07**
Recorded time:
**9:35**
